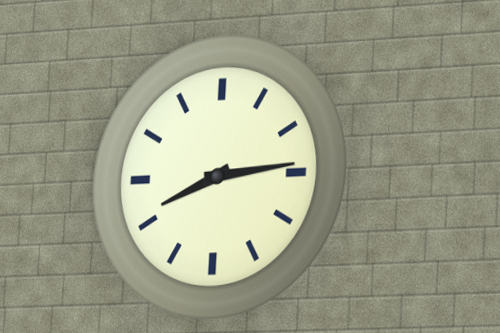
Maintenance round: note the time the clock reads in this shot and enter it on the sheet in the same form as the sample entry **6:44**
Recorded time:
**8:14**
